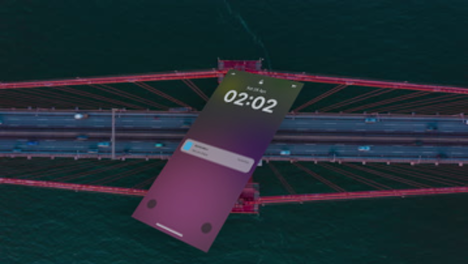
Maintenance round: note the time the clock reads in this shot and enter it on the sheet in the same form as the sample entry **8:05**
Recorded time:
**2:02**
